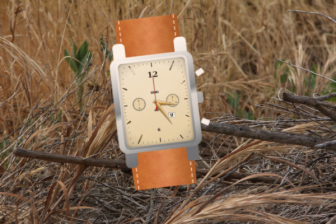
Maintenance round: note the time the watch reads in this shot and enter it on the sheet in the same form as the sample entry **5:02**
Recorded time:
**3:25**
